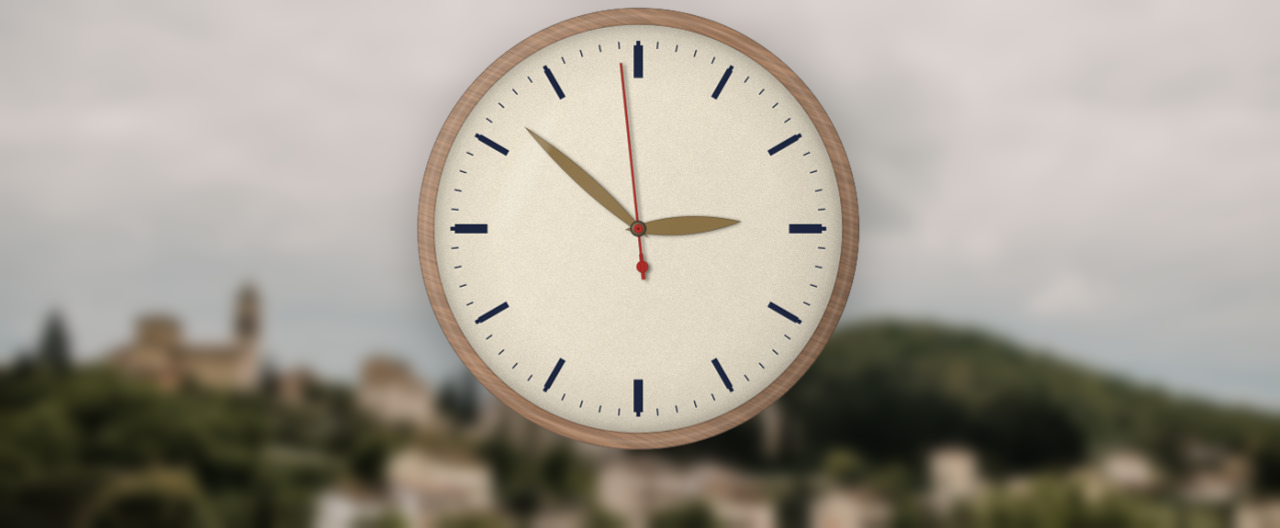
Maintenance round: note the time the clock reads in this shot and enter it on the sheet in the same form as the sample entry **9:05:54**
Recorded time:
**2:51:59**
